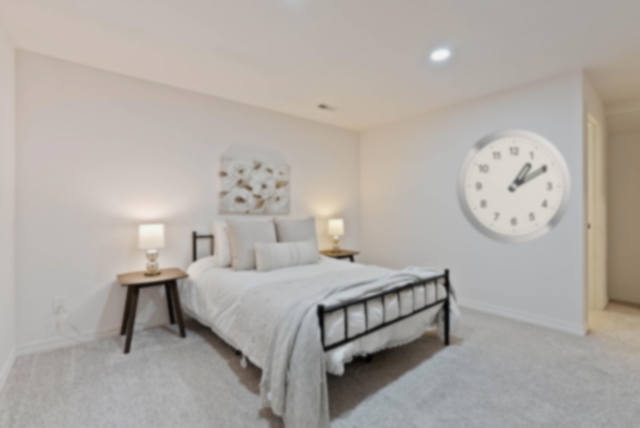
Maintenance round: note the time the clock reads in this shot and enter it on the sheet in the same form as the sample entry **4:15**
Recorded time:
**1:10**
